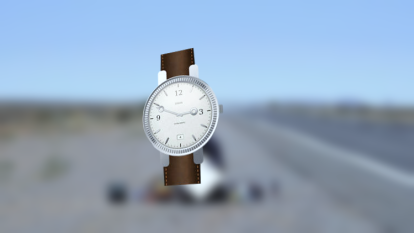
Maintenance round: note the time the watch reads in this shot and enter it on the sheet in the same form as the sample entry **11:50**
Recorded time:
**2:49**
